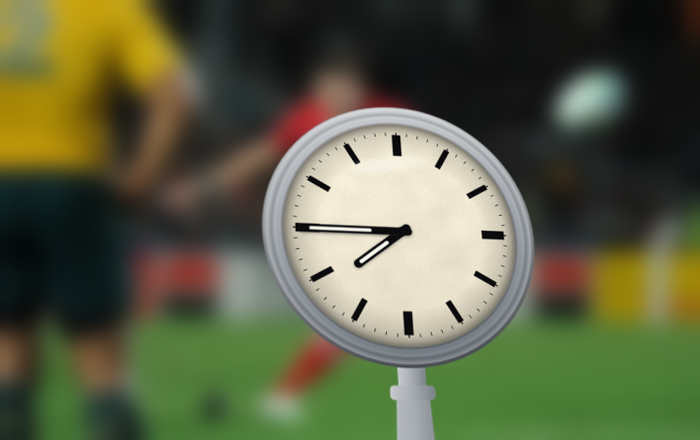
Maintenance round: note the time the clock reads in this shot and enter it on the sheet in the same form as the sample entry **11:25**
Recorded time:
**7:45**
